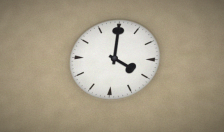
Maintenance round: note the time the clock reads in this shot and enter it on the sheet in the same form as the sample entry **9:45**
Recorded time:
**4:00**
